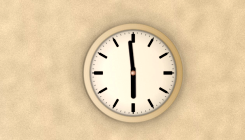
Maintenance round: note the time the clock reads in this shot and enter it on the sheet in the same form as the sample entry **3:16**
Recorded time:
**5:59**
